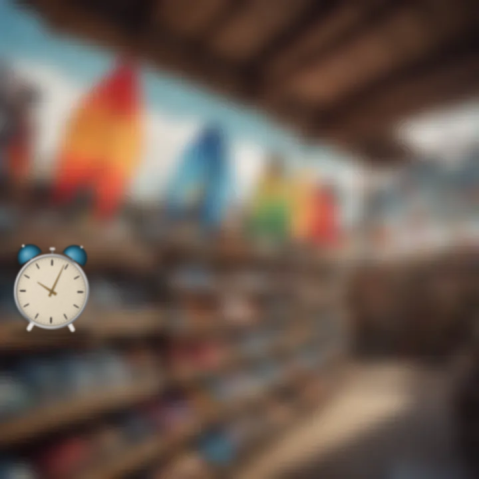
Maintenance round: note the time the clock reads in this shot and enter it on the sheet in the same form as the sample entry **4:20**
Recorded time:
**10:04**
